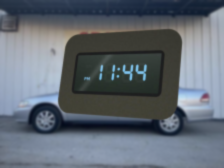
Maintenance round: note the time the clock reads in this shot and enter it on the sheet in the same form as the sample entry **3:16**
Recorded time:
**11:44**
